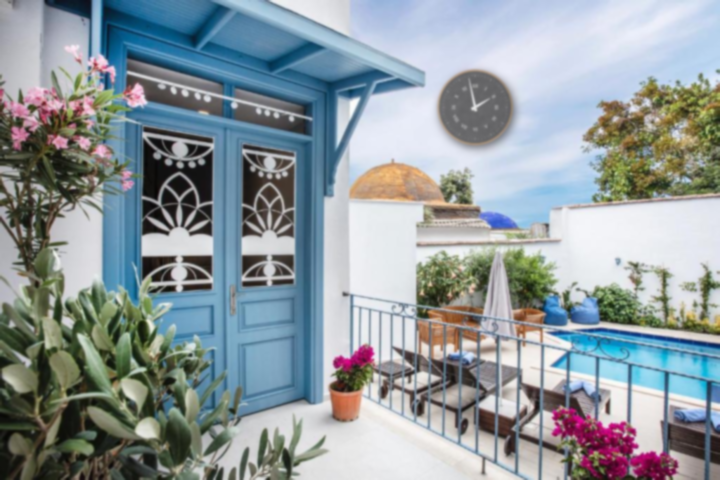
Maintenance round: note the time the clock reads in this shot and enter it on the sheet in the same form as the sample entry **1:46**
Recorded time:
**1:58**
